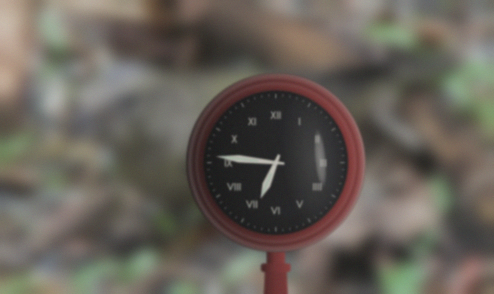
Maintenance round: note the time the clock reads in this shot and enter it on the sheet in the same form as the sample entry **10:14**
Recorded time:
**6:46**
